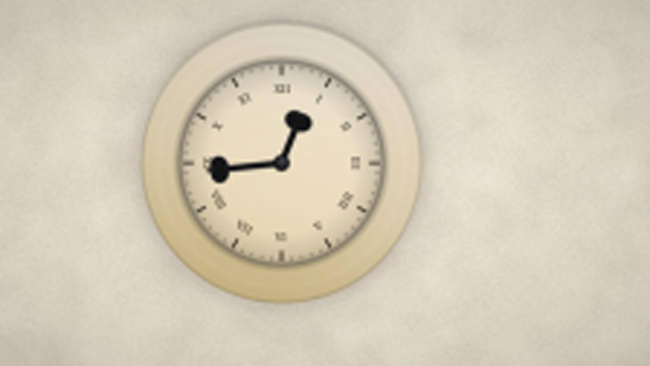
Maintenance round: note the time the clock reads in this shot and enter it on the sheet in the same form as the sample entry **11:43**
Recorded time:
**12:44**
